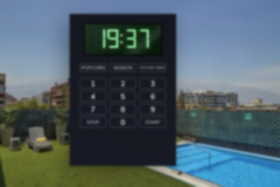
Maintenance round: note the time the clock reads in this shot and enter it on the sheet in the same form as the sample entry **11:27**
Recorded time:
**19:37**
